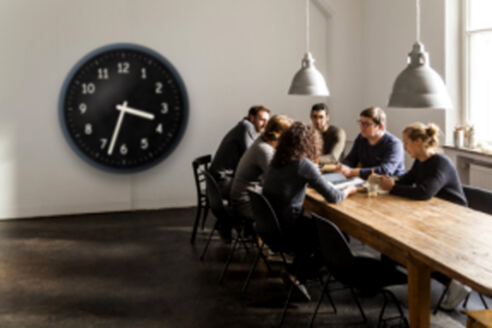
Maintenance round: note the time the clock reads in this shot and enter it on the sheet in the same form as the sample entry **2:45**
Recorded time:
**3:33**
